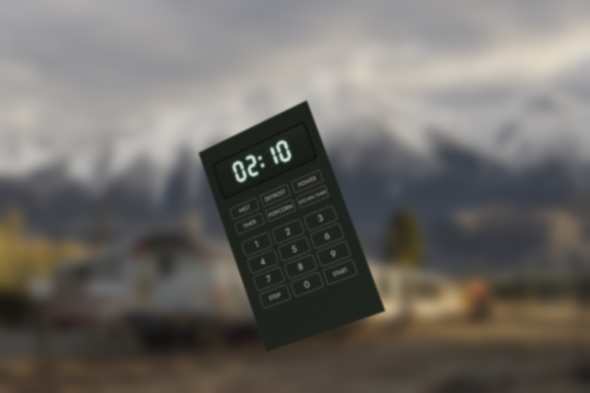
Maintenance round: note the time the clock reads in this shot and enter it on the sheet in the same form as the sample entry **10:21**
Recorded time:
**2:10**
